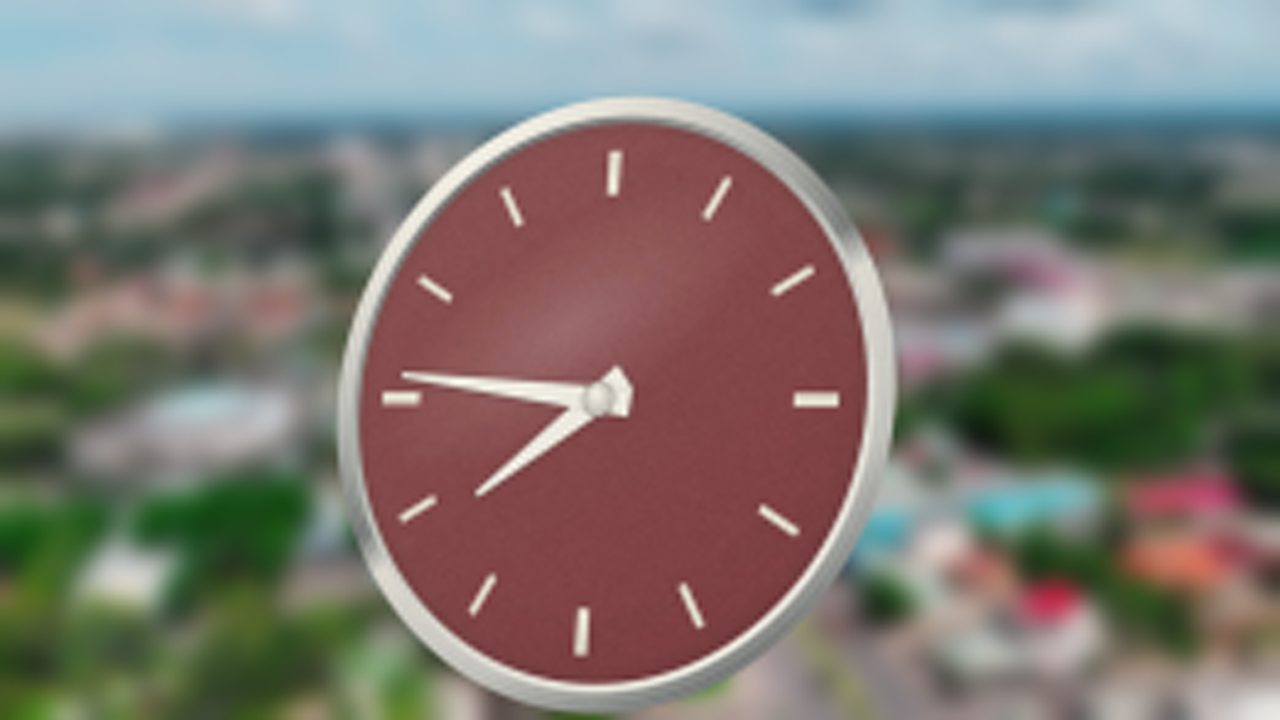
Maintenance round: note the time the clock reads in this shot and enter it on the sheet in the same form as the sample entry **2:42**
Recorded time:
**7:46**
